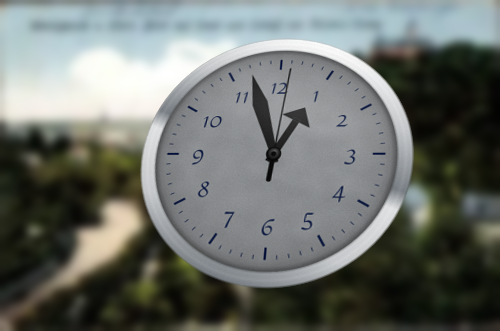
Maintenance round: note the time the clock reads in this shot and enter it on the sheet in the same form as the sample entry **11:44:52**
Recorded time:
**12:57:01**
